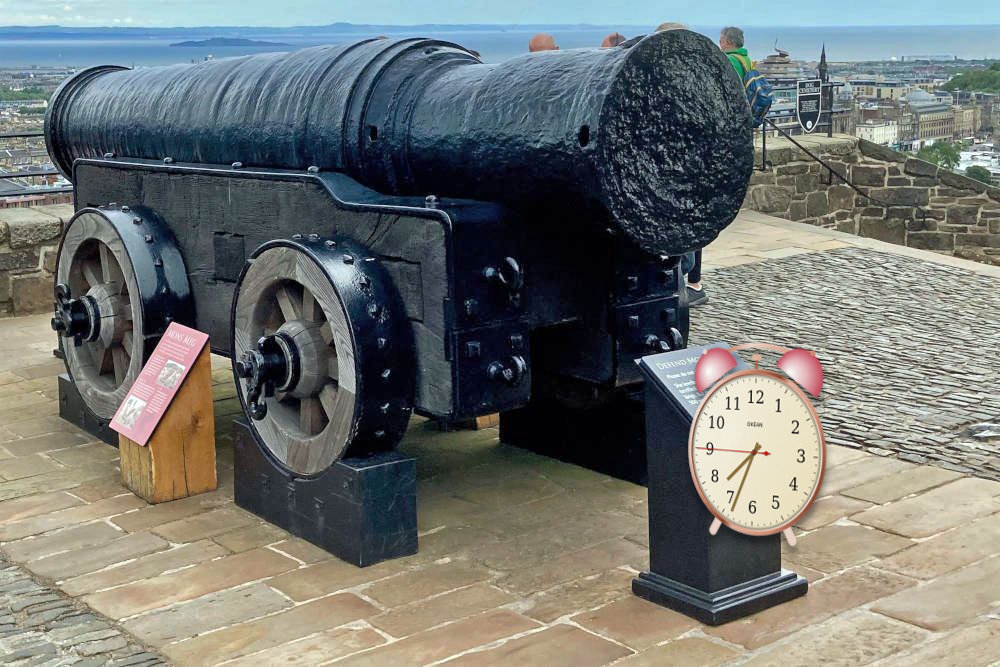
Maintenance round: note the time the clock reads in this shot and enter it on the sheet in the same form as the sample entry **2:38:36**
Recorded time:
**7:33:45**
